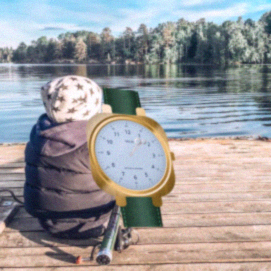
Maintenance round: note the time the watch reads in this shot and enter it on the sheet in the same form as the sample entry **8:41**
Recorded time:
**1:08**
